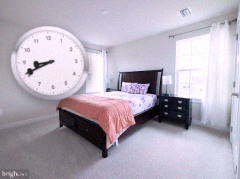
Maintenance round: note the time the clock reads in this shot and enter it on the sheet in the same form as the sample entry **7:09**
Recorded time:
**8:41**
